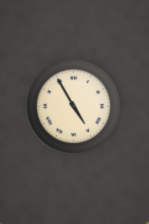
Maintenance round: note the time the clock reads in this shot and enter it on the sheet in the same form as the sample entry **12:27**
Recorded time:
**4:55**
